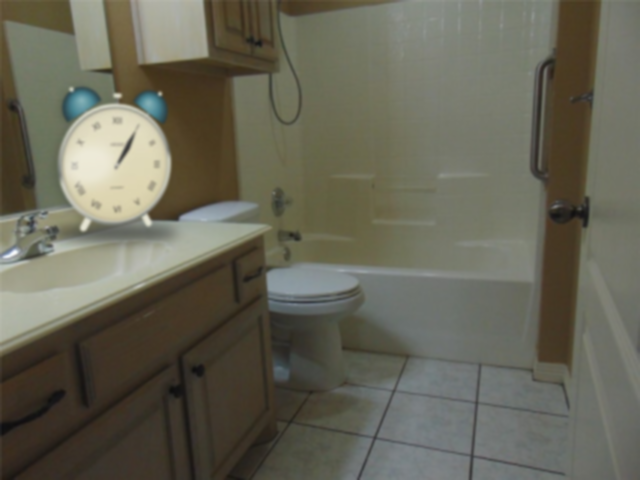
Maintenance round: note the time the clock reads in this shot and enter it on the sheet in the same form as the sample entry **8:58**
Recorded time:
**1:05**
